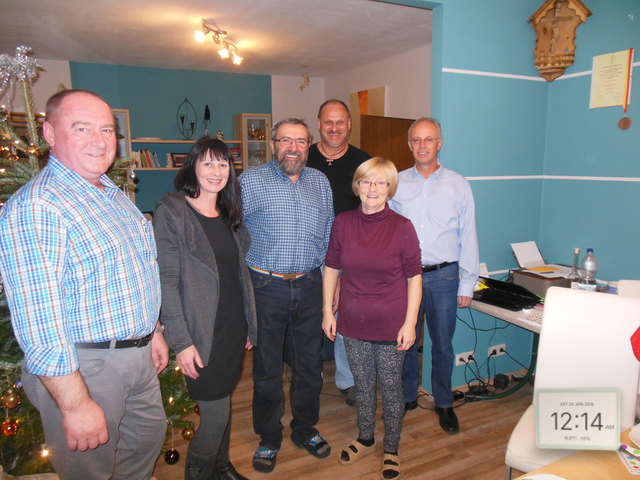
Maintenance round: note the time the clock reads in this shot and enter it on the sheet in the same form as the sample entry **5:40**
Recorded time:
**12:14**
